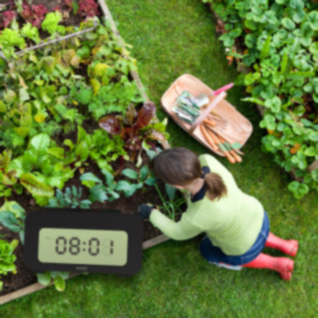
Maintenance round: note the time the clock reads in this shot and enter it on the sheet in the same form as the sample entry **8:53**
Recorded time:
**8:01**
